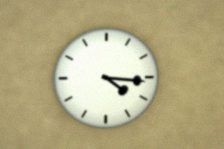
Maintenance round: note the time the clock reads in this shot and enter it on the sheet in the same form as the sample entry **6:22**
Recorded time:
**4:16**
